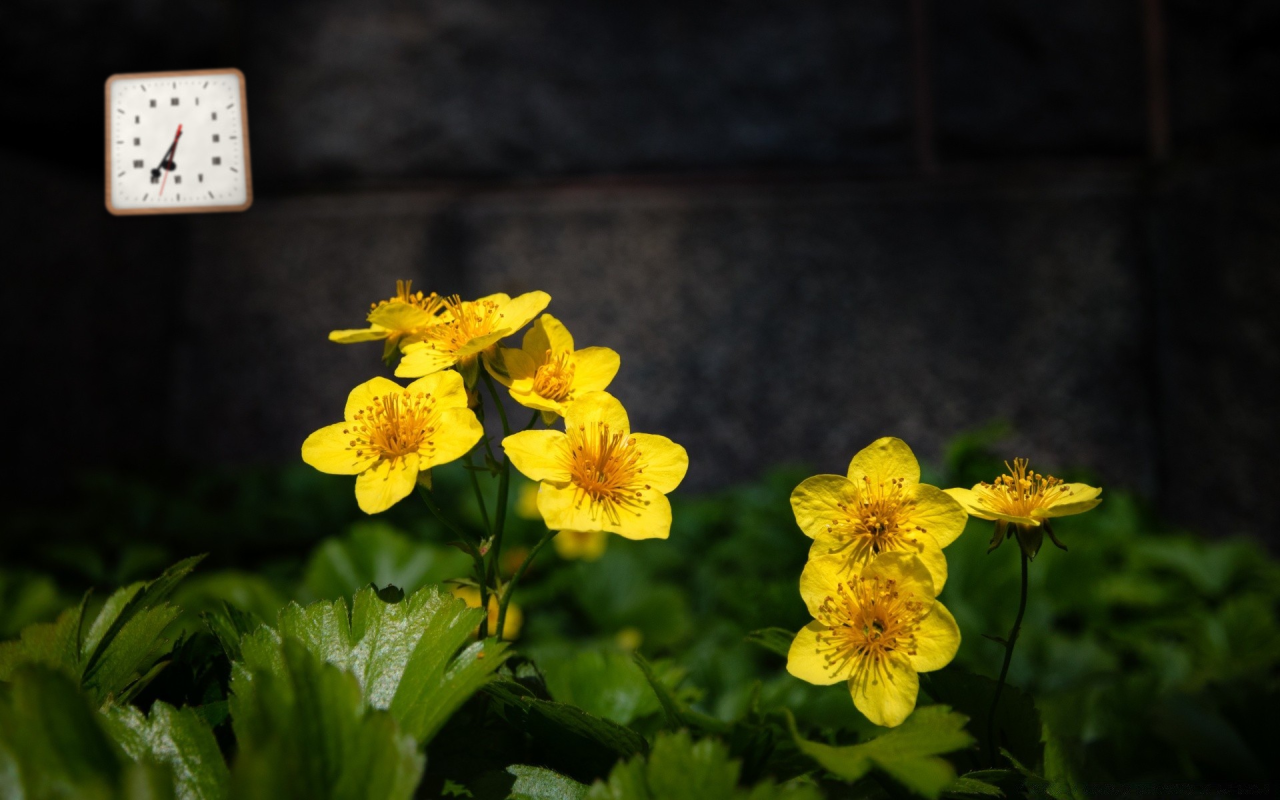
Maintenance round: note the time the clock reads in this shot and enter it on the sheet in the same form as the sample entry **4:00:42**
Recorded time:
**6:35:33**
